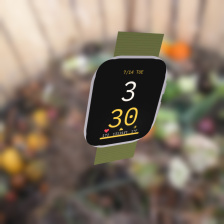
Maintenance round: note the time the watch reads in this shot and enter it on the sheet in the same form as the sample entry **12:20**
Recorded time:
**3:30**
